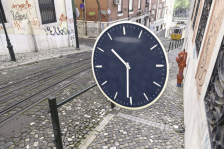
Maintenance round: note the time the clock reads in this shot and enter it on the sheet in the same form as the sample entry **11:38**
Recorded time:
**10:31**
